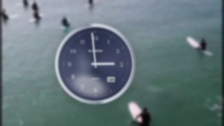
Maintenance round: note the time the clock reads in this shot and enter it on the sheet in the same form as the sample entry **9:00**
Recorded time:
**2:59**
